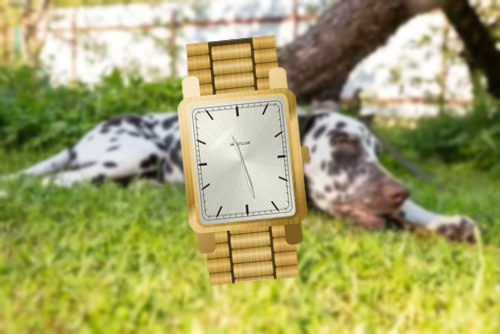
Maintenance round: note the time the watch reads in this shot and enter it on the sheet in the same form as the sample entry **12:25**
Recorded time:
**11:28**
